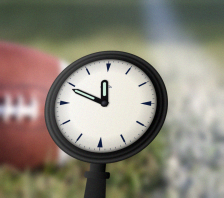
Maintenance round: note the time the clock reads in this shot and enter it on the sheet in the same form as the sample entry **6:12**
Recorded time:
**11:49**
